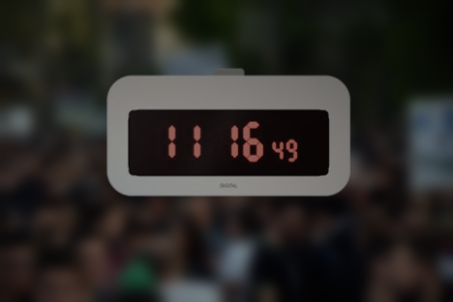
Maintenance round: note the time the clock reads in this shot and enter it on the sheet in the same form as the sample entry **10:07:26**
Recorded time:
**11:16:49**
